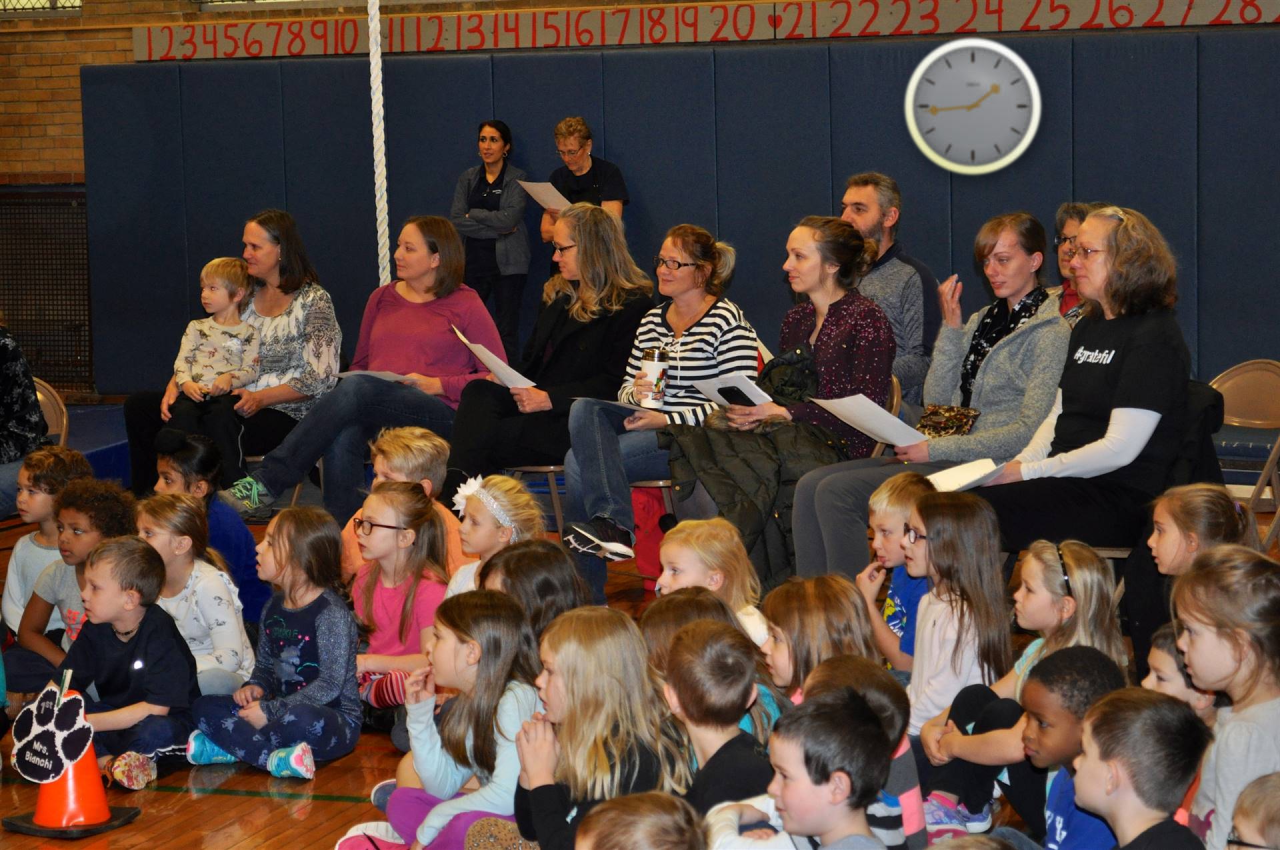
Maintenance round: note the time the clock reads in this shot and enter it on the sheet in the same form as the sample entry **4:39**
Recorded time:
**1:44**
